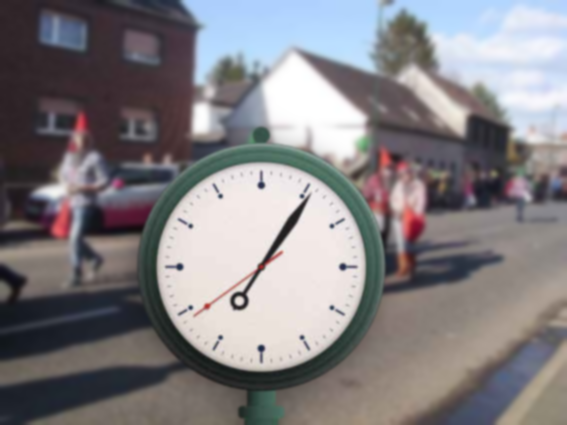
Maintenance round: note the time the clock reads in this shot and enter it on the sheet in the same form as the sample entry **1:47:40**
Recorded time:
**7:05:39**
